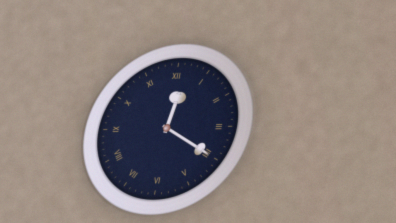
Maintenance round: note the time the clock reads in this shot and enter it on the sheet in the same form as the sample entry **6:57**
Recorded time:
**12:20**
